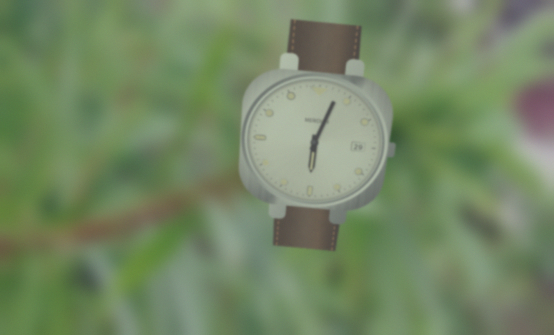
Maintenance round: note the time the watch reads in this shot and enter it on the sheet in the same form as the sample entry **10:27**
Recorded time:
**6:03**
